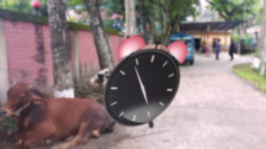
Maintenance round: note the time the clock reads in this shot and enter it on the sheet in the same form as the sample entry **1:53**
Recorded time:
**4:54**
